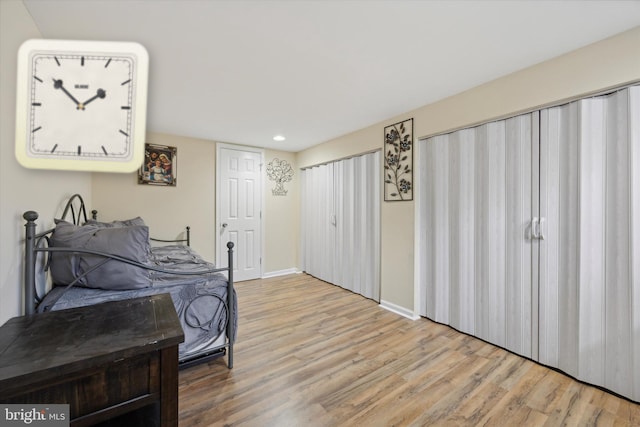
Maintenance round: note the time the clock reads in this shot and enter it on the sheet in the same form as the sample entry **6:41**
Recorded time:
**1:52**
